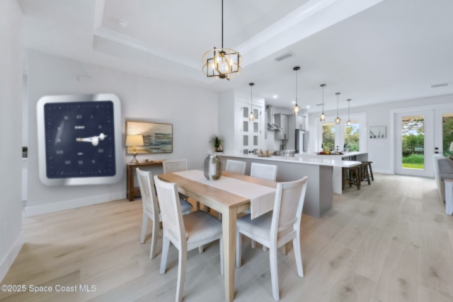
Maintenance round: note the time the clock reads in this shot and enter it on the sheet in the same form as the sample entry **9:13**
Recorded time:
**3:14**
